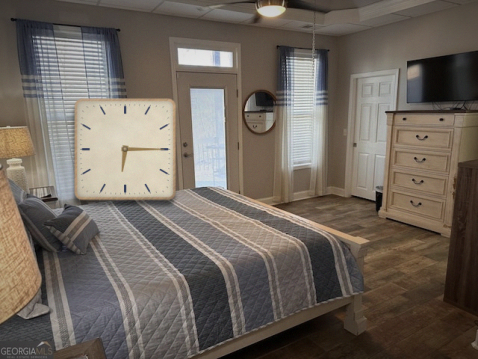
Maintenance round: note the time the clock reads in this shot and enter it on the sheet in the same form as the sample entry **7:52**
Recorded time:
**6:15**
